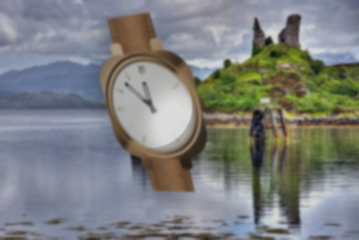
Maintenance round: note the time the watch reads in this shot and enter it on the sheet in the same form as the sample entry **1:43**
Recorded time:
**11:53**
